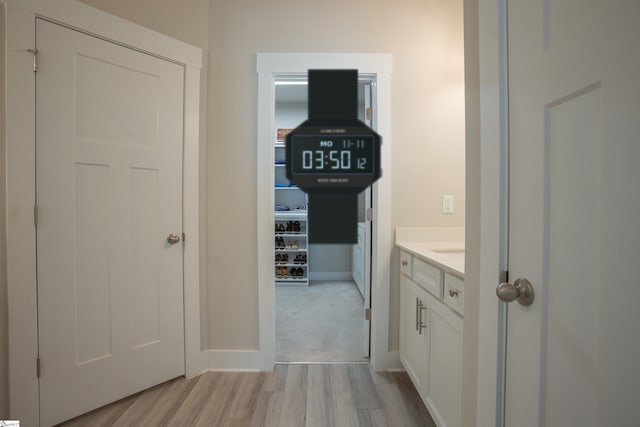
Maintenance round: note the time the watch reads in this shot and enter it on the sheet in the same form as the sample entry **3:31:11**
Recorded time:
**3:50:12**
